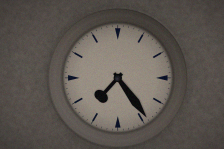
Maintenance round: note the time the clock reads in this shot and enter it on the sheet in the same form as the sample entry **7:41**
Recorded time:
**7:24**
